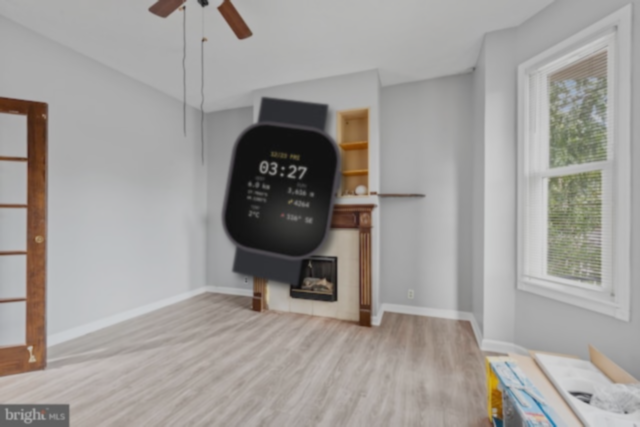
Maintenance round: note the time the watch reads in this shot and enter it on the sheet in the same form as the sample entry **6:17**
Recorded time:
**3:27**
